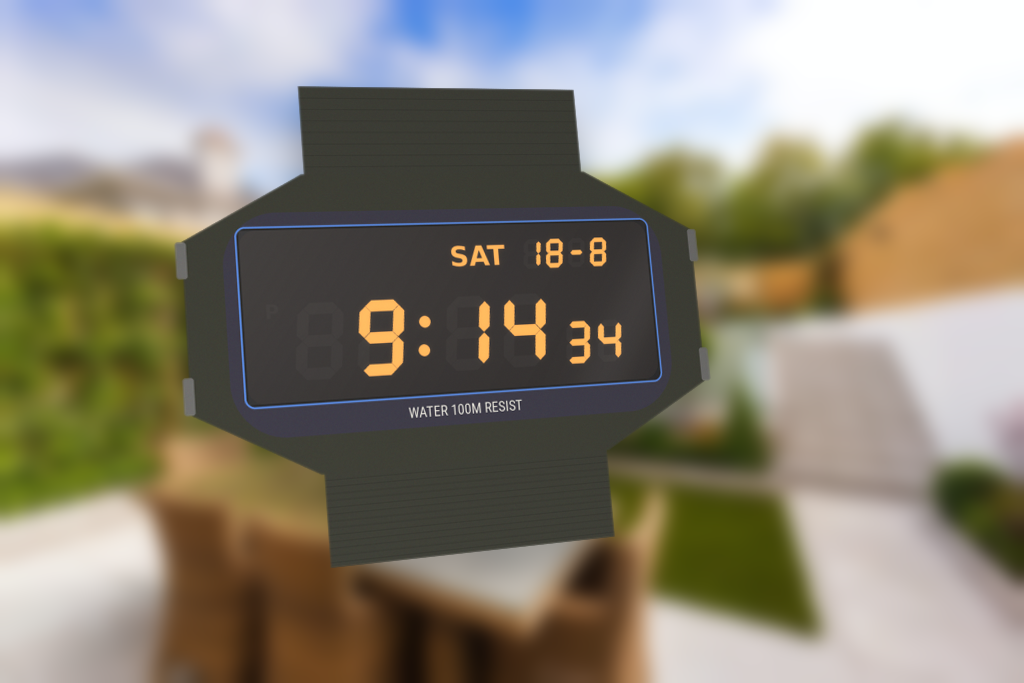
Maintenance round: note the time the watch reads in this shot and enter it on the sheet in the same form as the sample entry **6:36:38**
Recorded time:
**9:14:34**
